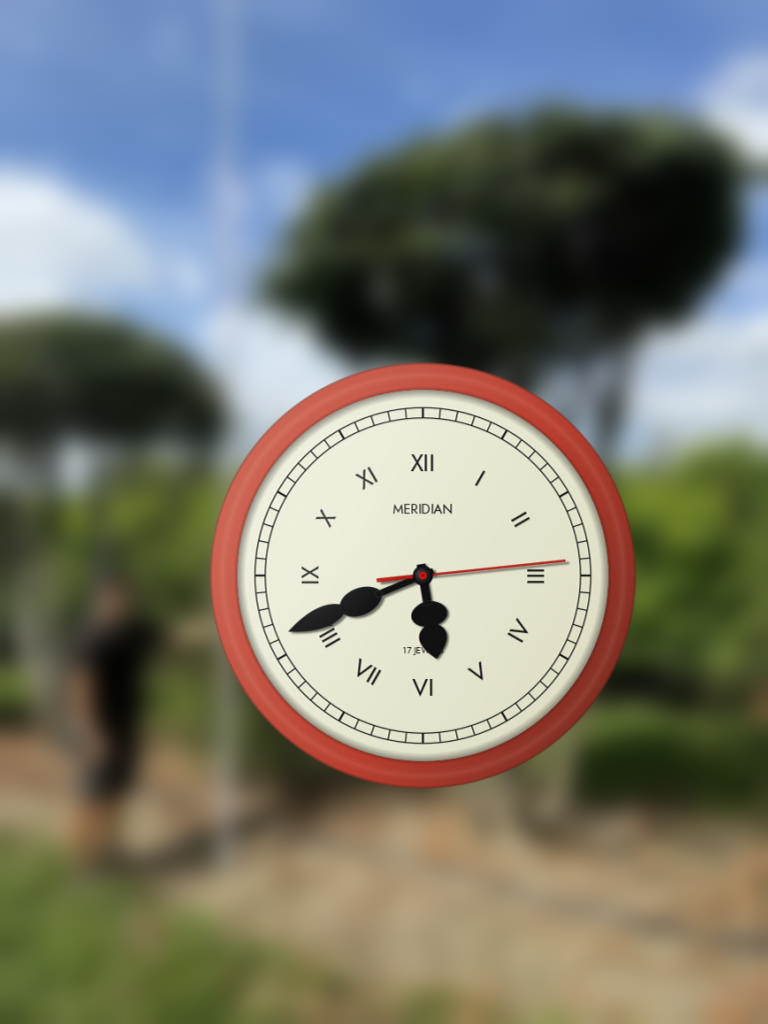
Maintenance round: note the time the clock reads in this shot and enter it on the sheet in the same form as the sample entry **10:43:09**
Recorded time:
**5:41:14**
